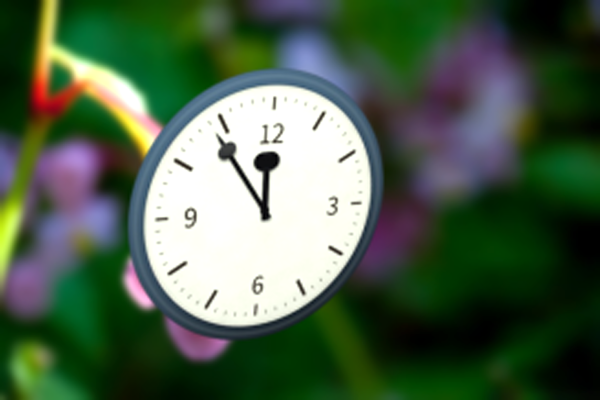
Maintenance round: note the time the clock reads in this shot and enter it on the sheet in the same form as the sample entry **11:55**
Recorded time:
**11:54**
